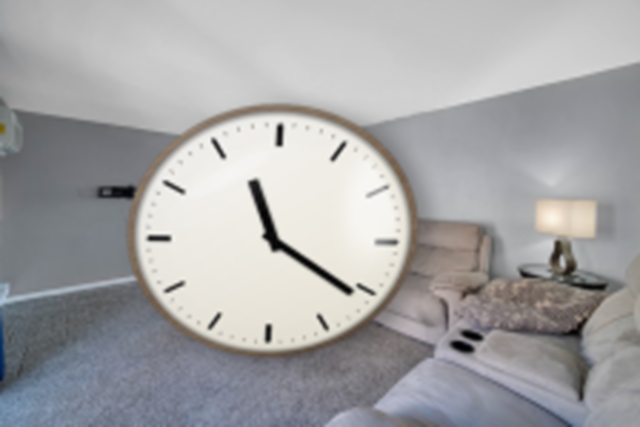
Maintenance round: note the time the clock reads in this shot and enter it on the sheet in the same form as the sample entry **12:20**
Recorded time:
**11:21**
